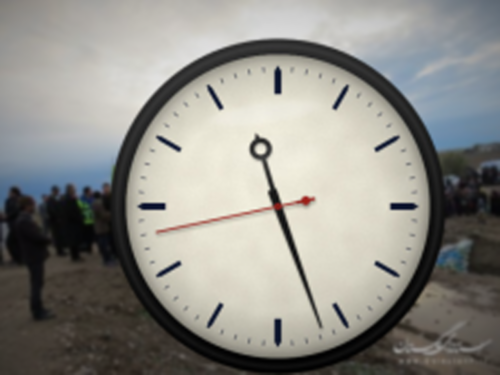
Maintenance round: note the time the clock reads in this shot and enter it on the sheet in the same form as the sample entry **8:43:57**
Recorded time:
**11:26:43**
